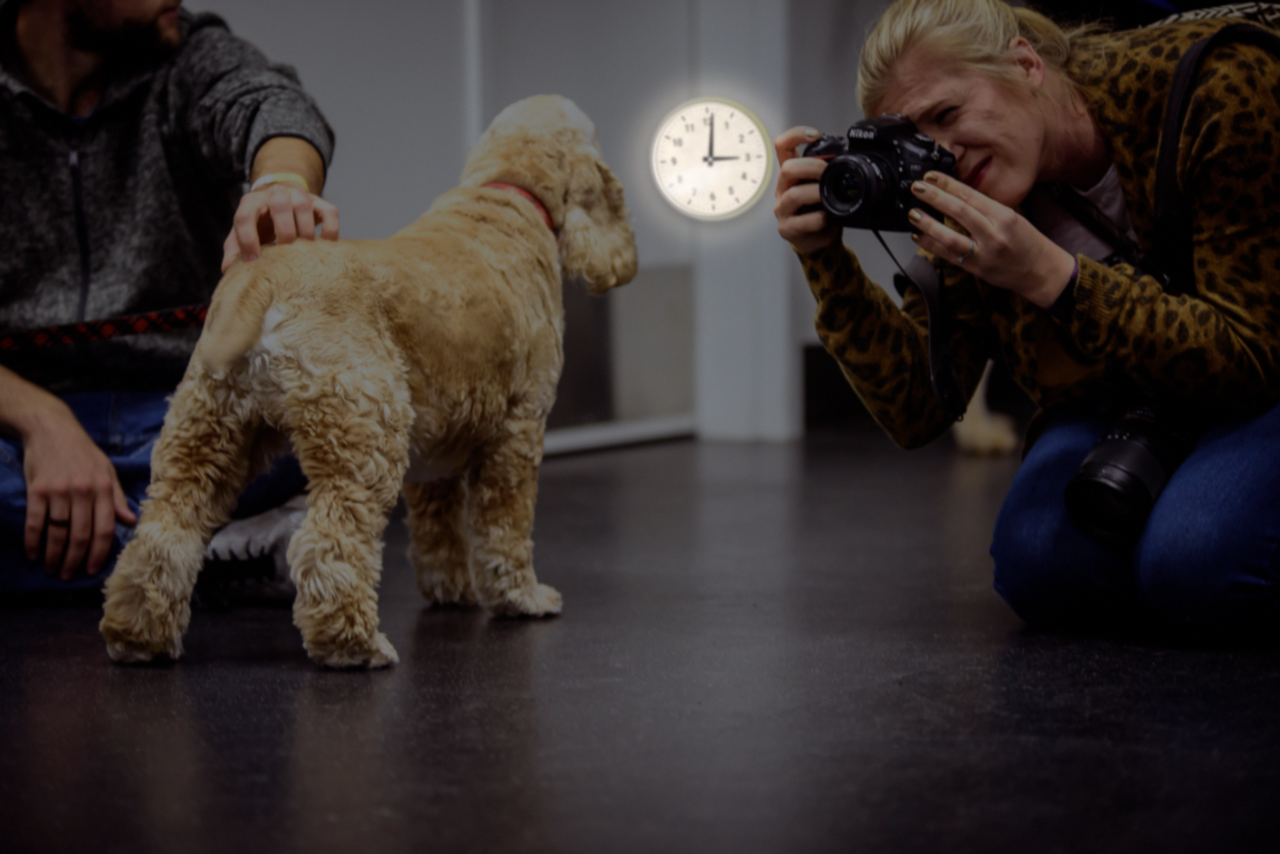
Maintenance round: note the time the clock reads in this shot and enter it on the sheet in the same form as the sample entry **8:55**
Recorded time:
**3:01**
